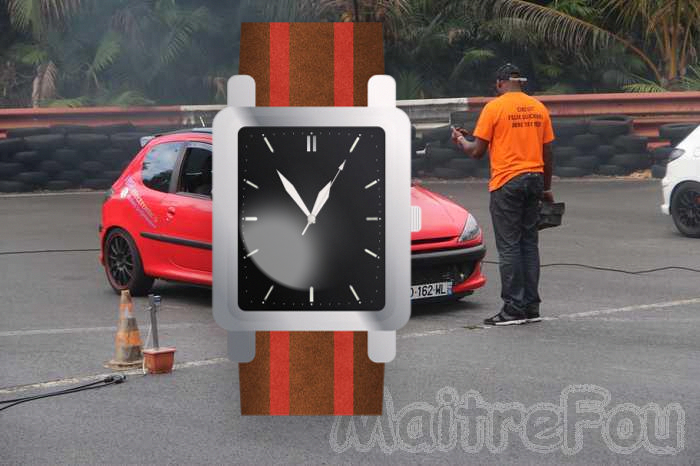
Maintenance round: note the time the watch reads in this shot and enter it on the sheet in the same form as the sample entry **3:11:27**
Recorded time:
**12:54:05**
